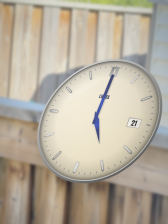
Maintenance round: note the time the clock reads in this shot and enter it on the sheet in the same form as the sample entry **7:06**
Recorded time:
**5:00**
